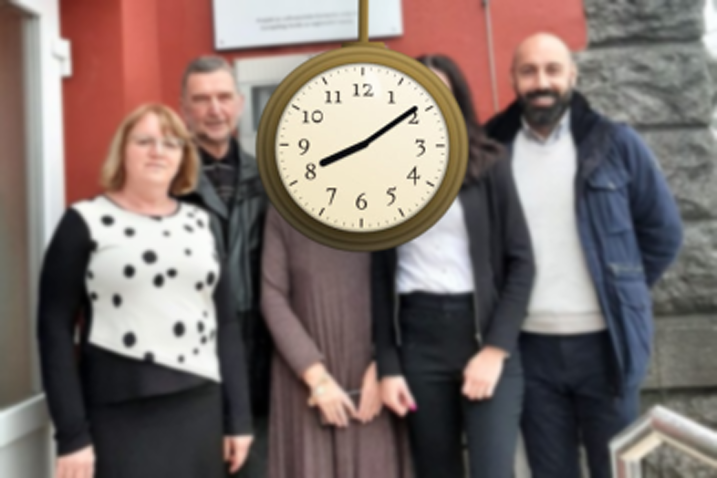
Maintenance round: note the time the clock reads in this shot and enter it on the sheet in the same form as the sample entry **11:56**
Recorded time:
**8:09**
